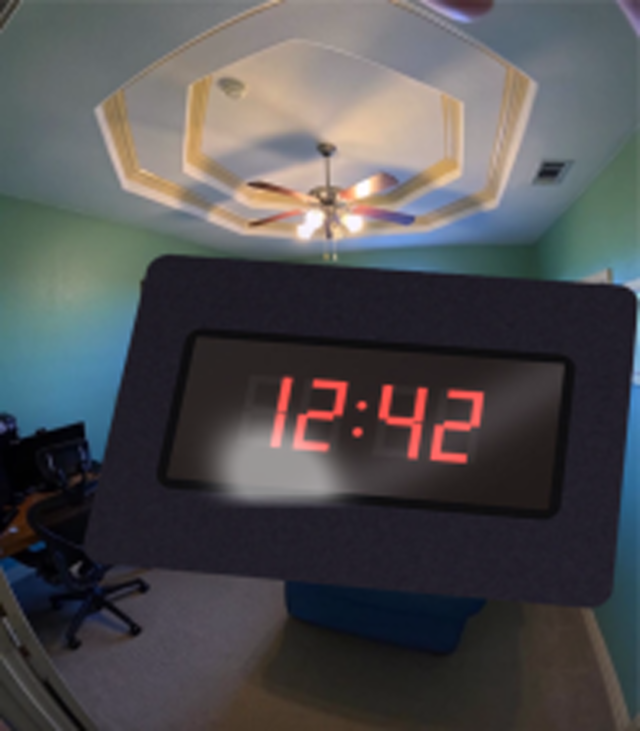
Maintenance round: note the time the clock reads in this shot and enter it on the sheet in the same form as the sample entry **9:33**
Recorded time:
**12:42**
